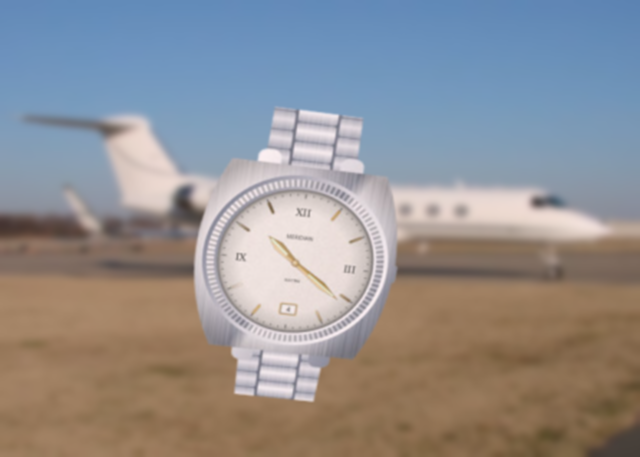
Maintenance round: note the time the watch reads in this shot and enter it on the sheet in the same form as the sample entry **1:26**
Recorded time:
**10:21**
